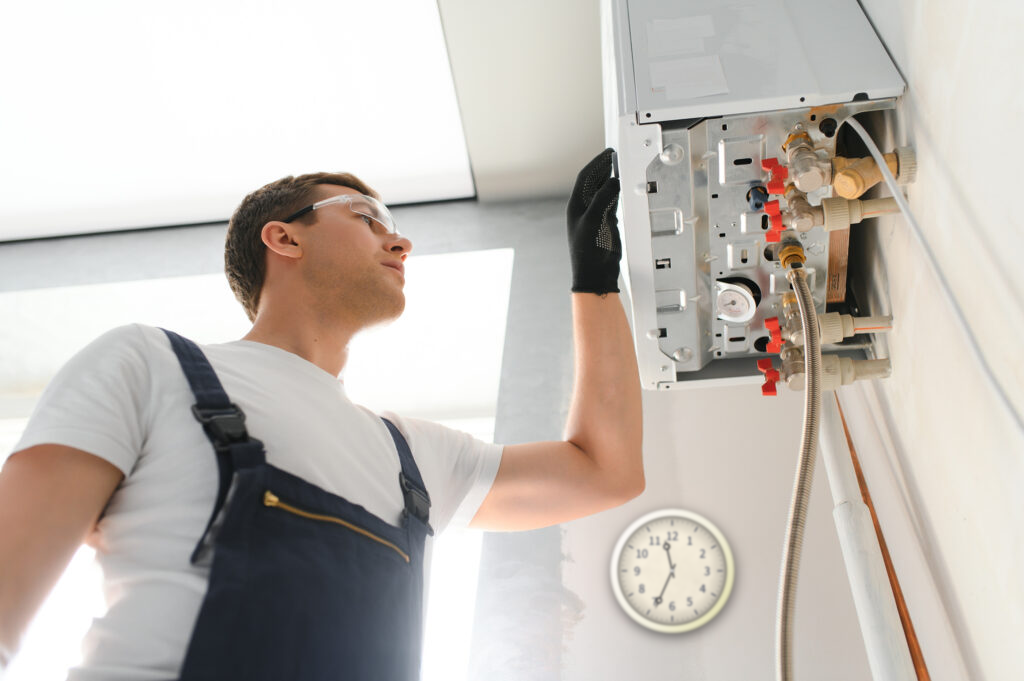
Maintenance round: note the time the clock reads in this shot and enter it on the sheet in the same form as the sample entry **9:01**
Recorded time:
**11:34**
